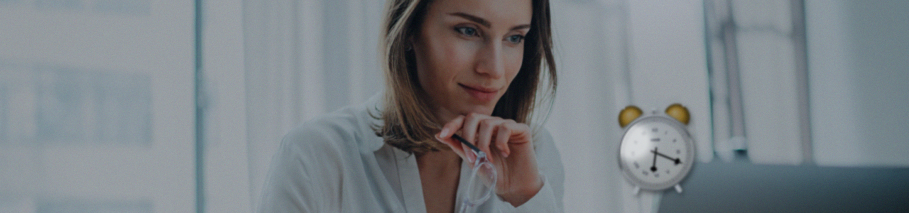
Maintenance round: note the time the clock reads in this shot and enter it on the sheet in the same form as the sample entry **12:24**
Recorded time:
**6:19**
